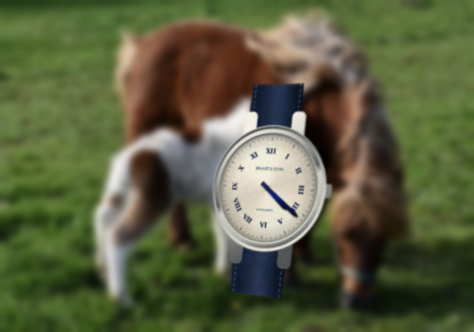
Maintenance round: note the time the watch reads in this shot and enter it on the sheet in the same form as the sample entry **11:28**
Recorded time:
**4:21**
